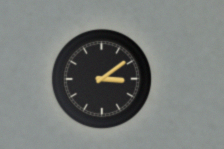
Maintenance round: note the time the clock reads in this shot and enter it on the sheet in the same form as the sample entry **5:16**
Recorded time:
**3:09**
